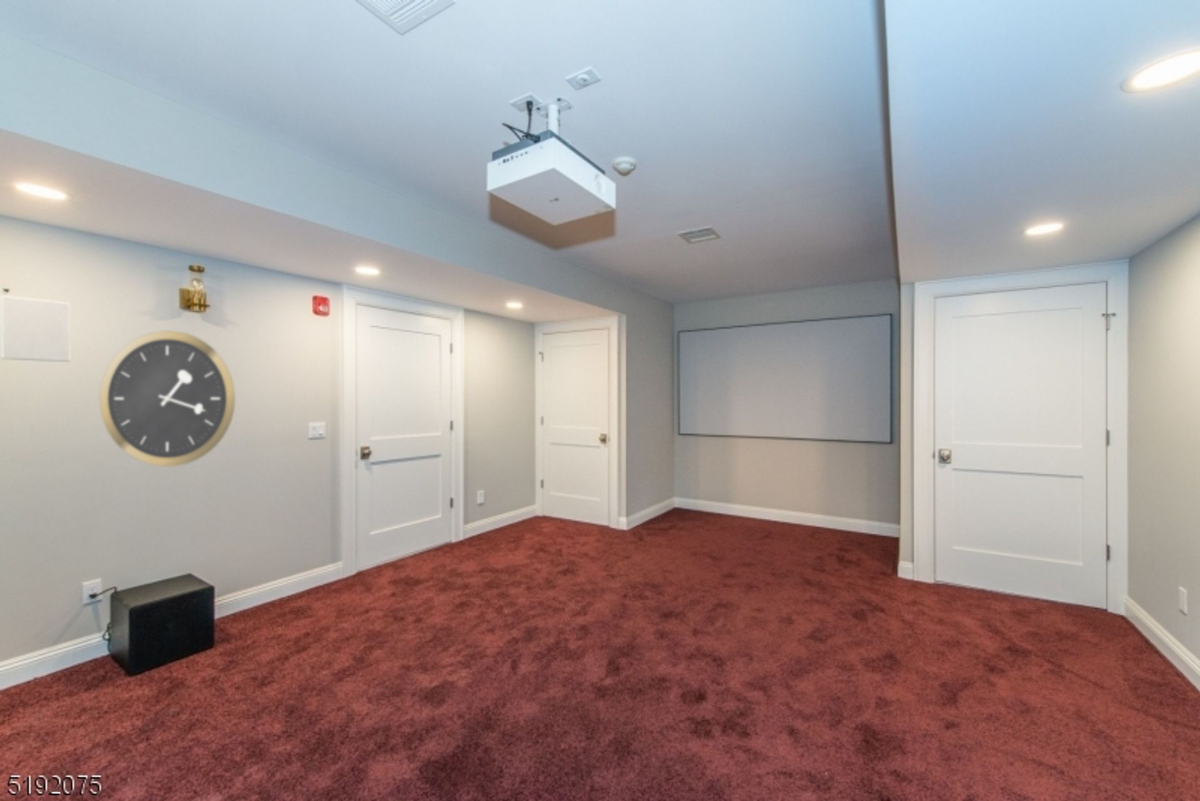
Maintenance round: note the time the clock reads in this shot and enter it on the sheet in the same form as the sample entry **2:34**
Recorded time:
**1:18**
